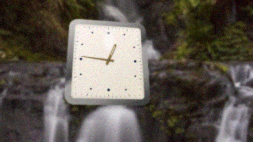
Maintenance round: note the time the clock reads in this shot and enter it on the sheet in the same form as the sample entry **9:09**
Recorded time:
**12:46**
